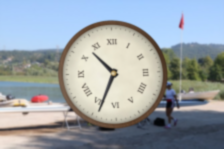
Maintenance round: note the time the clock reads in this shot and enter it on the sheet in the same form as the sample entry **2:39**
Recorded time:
**10:34**
